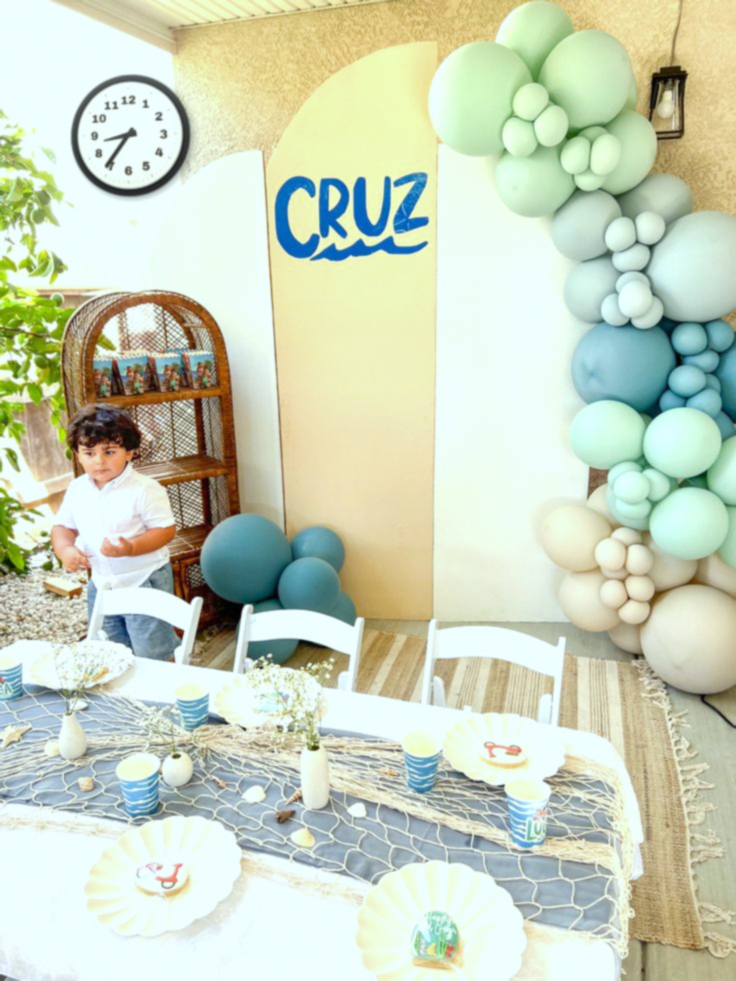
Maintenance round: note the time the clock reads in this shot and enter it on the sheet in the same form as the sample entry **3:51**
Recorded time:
**8:36**
